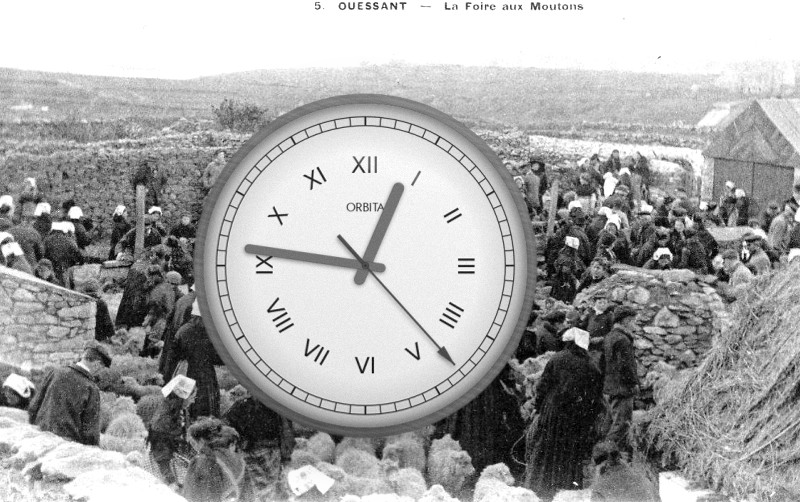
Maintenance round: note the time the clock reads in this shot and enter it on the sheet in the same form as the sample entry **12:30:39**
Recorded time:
**12:46:23**
